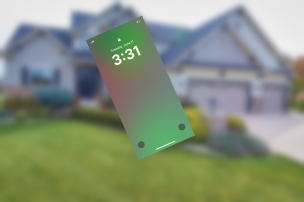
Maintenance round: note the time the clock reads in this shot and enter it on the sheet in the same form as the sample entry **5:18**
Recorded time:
**3:31**
